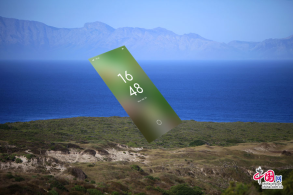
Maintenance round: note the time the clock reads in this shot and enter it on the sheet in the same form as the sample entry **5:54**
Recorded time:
**16:48**
